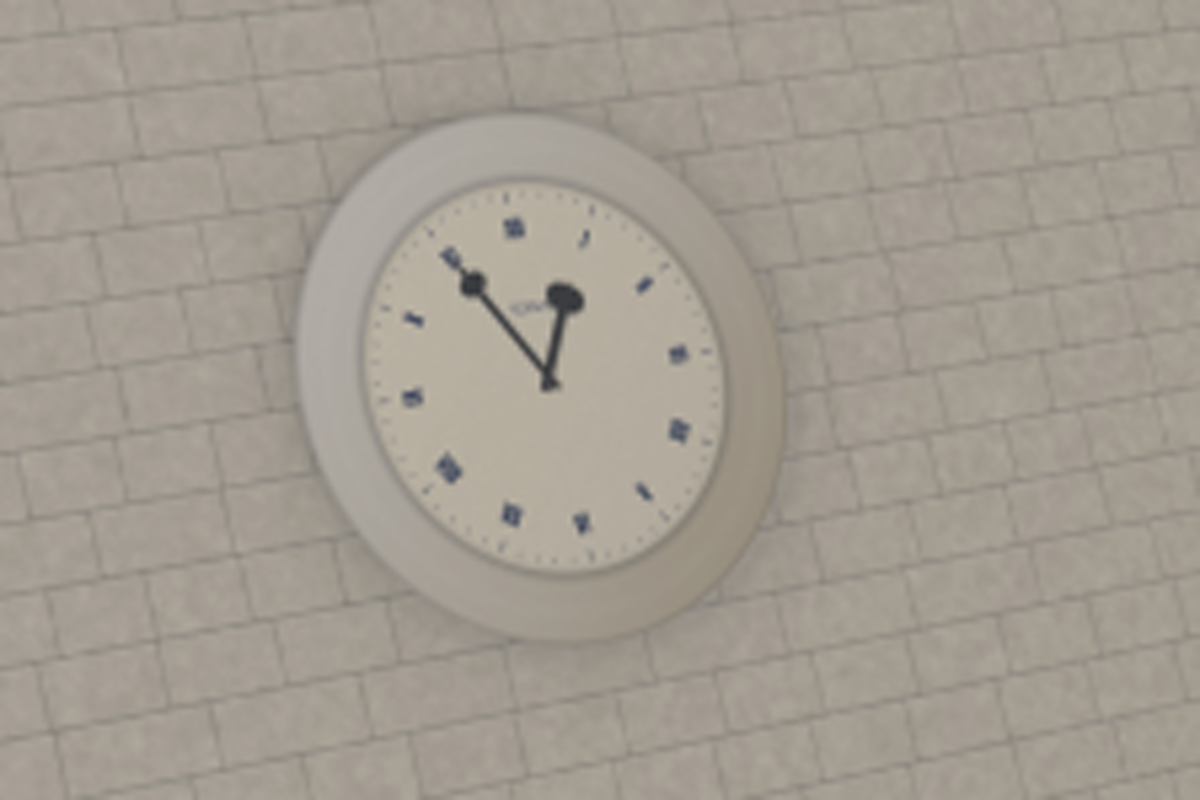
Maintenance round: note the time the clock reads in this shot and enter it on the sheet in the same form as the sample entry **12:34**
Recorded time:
**12:55**
